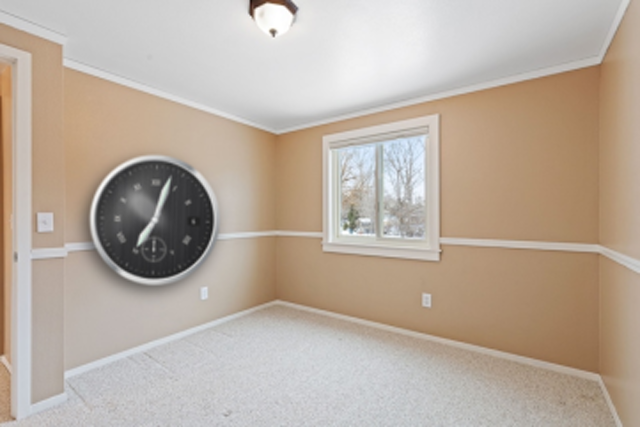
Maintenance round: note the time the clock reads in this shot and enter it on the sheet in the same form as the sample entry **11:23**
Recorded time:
**7:03**
